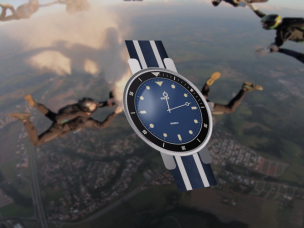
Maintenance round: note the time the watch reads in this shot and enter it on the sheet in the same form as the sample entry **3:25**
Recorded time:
**12:13**
